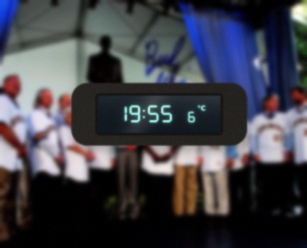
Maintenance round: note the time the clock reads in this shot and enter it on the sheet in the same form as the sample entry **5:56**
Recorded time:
**19:55**
